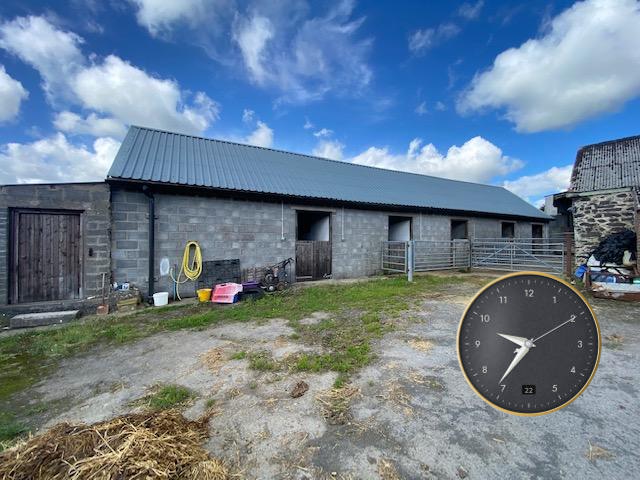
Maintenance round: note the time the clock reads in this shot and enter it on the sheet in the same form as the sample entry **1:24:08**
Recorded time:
**9:36:10**
